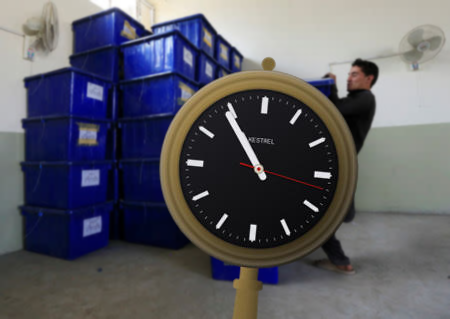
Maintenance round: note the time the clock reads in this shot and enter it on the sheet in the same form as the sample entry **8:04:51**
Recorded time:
**10:54:17**
